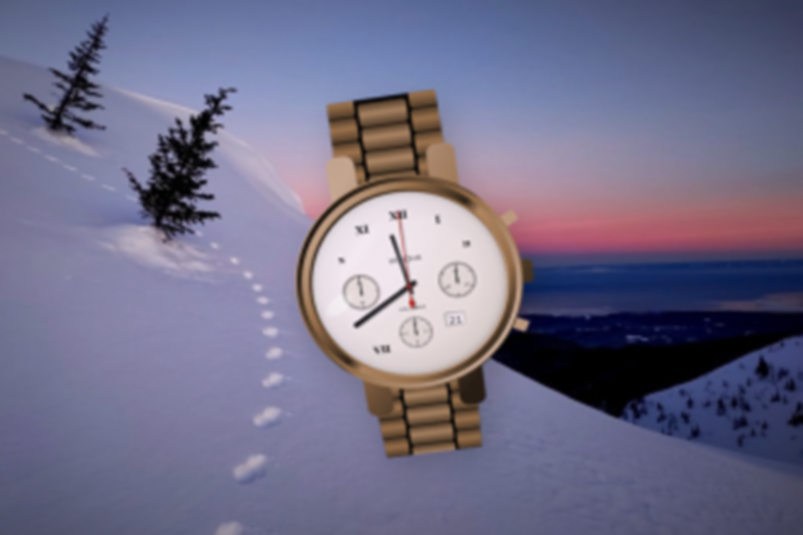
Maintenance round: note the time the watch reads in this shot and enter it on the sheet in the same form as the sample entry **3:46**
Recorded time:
**11:40**
